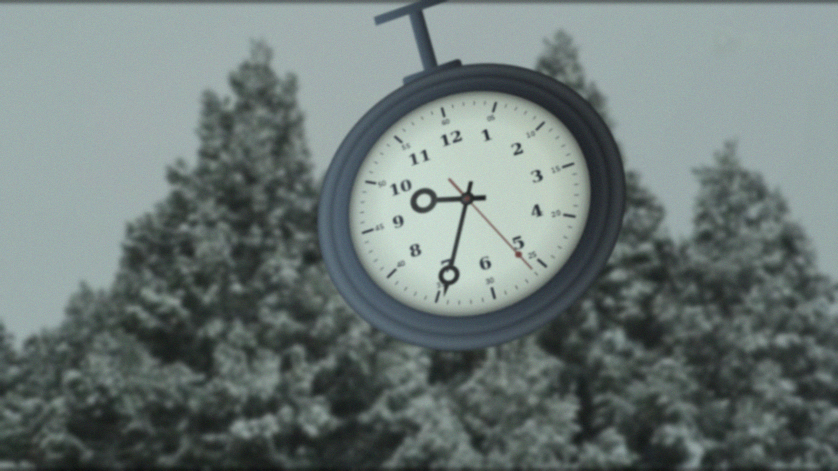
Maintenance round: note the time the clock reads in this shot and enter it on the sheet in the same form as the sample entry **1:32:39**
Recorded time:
**9:34:26**
